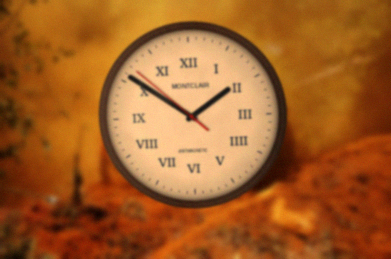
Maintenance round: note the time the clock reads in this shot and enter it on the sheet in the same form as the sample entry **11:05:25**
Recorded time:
**1:50:52**
